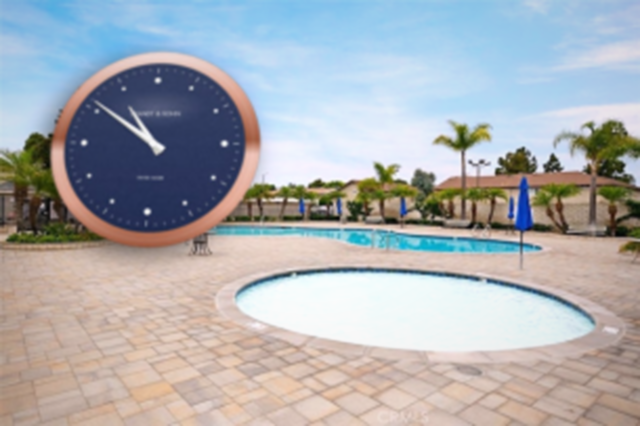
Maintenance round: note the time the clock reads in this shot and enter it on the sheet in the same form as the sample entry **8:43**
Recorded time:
**10:51**
